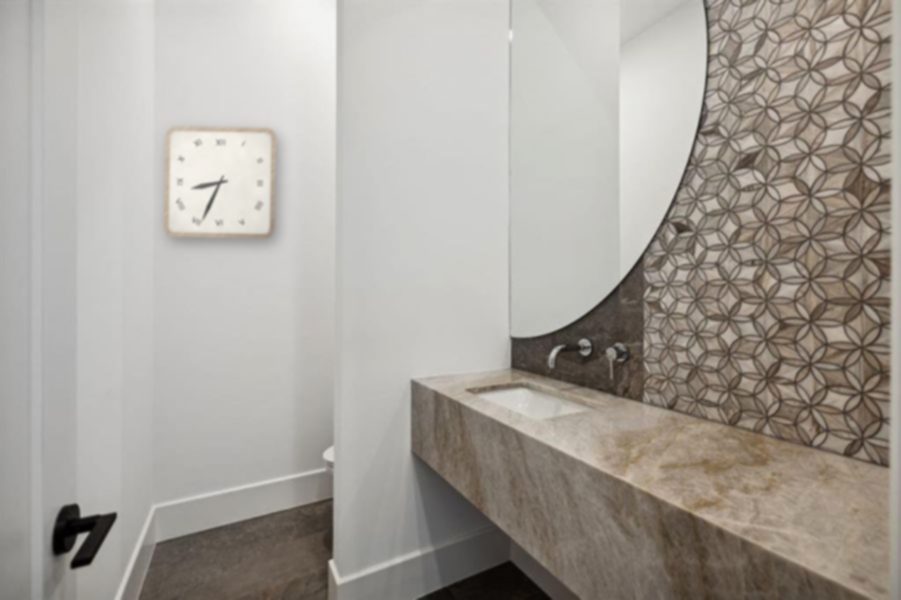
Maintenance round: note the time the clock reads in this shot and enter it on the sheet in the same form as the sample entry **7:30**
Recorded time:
**8:34**
